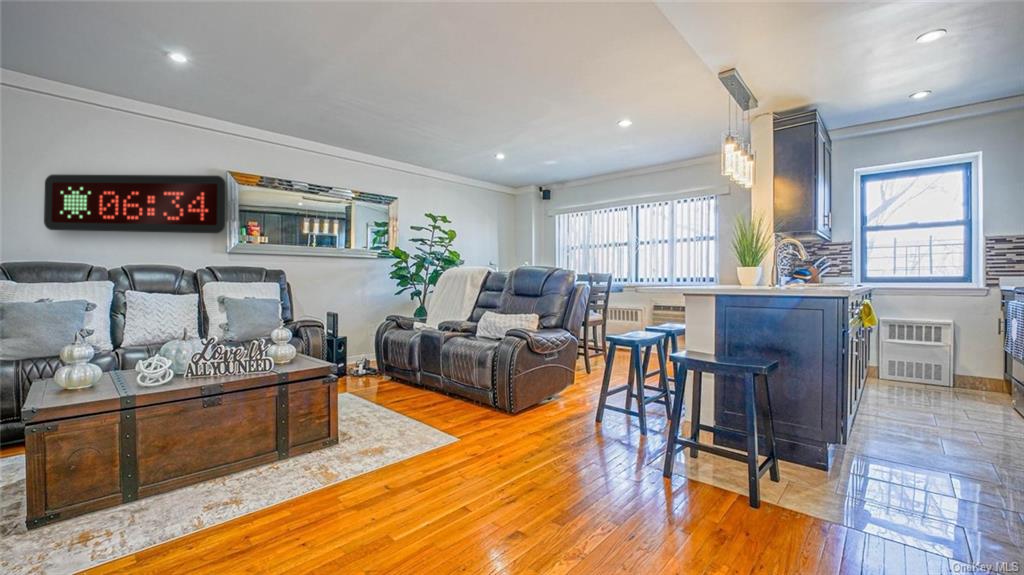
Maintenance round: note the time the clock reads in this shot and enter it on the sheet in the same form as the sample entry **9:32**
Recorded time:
**6:34**
